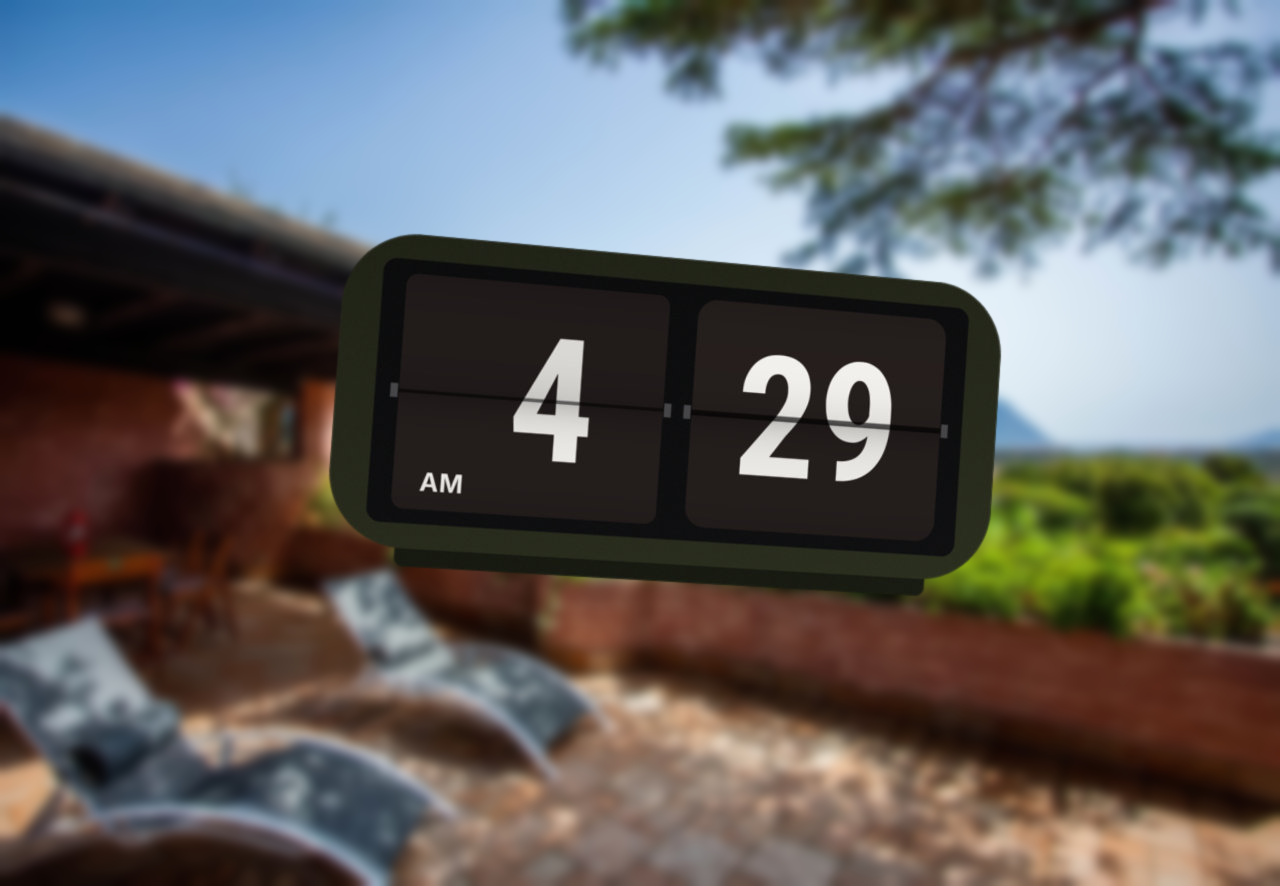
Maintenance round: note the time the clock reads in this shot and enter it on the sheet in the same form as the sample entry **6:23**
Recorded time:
**4:29**
